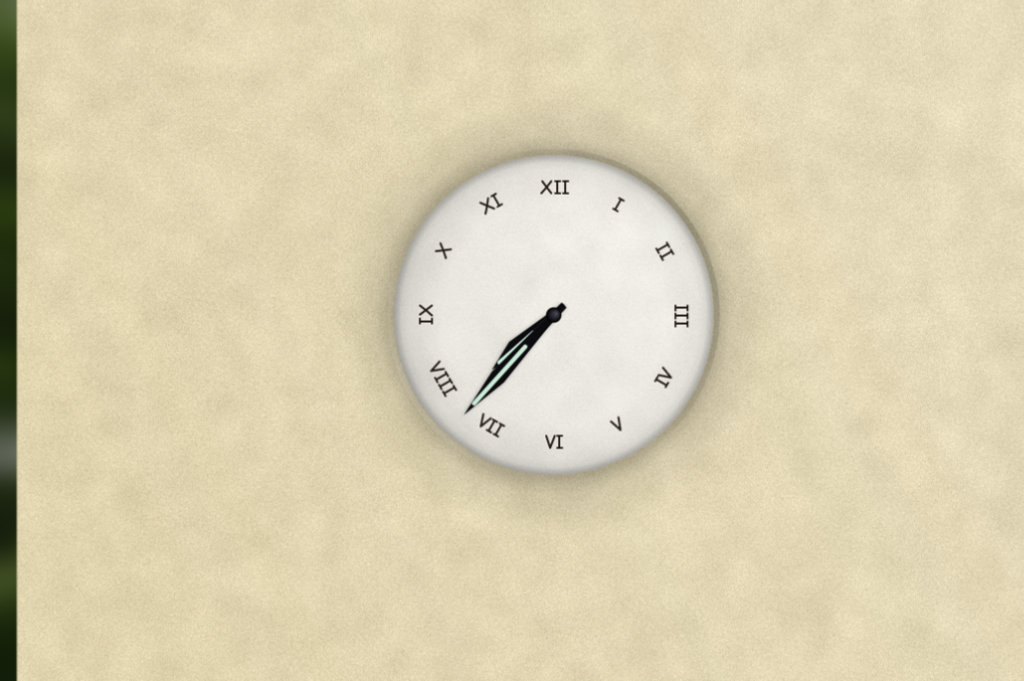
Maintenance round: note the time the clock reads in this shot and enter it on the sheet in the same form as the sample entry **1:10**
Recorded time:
**7:37**
